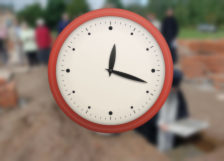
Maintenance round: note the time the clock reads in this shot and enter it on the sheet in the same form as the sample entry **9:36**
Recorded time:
**12:18**
